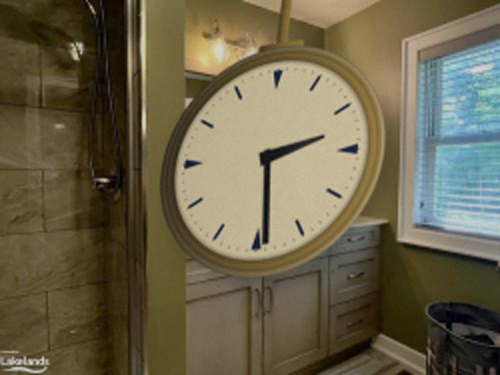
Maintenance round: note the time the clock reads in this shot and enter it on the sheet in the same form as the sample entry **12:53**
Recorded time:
**2:29**
